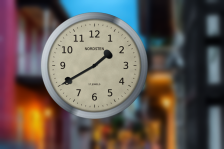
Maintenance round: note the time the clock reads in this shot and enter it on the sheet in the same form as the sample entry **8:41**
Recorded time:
**1:40**
